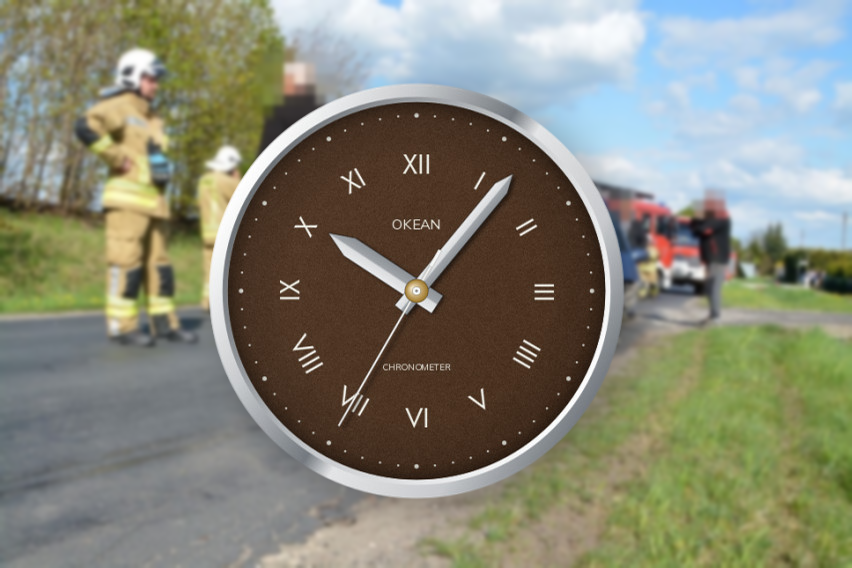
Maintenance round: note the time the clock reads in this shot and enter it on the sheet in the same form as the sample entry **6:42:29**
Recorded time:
**10:06:35**
